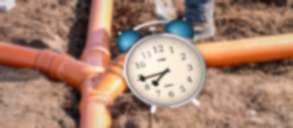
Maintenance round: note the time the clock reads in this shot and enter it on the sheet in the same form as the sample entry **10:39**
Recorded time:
**7:44**
